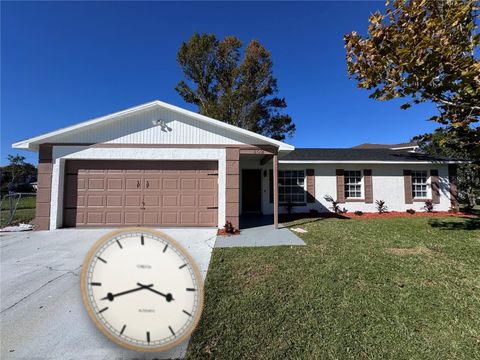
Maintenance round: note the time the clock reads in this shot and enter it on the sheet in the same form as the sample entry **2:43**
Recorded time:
**3:42**
